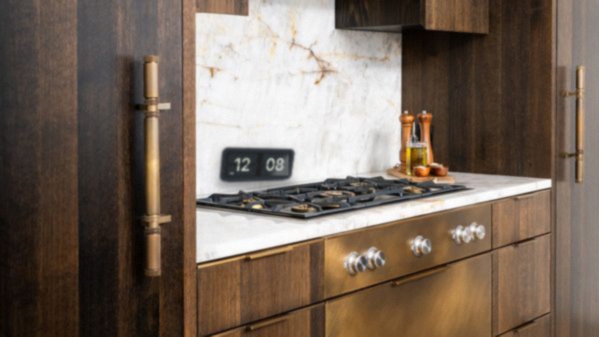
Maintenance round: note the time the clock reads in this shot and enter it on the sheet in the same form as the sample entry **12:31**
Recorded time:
**12:08**
